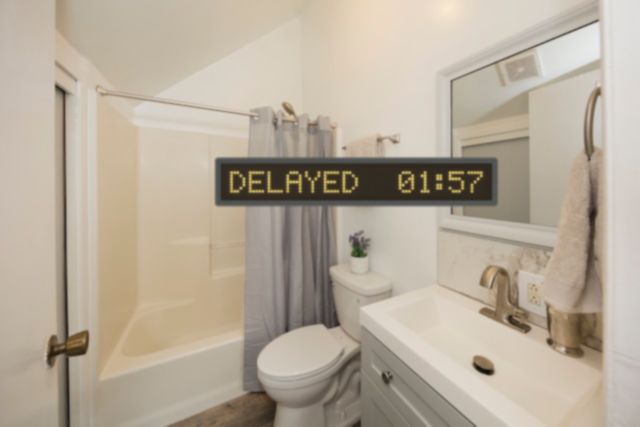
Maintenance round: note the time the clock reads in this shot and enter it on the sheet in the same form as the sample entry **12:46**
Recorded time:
**1:57**
